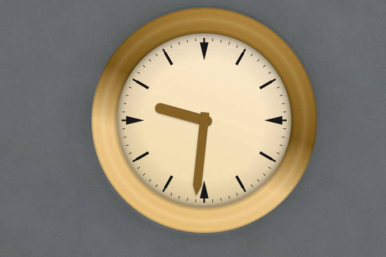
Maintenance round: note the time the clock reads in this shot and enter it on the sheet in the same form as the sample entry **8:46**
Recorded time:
**9:31**
